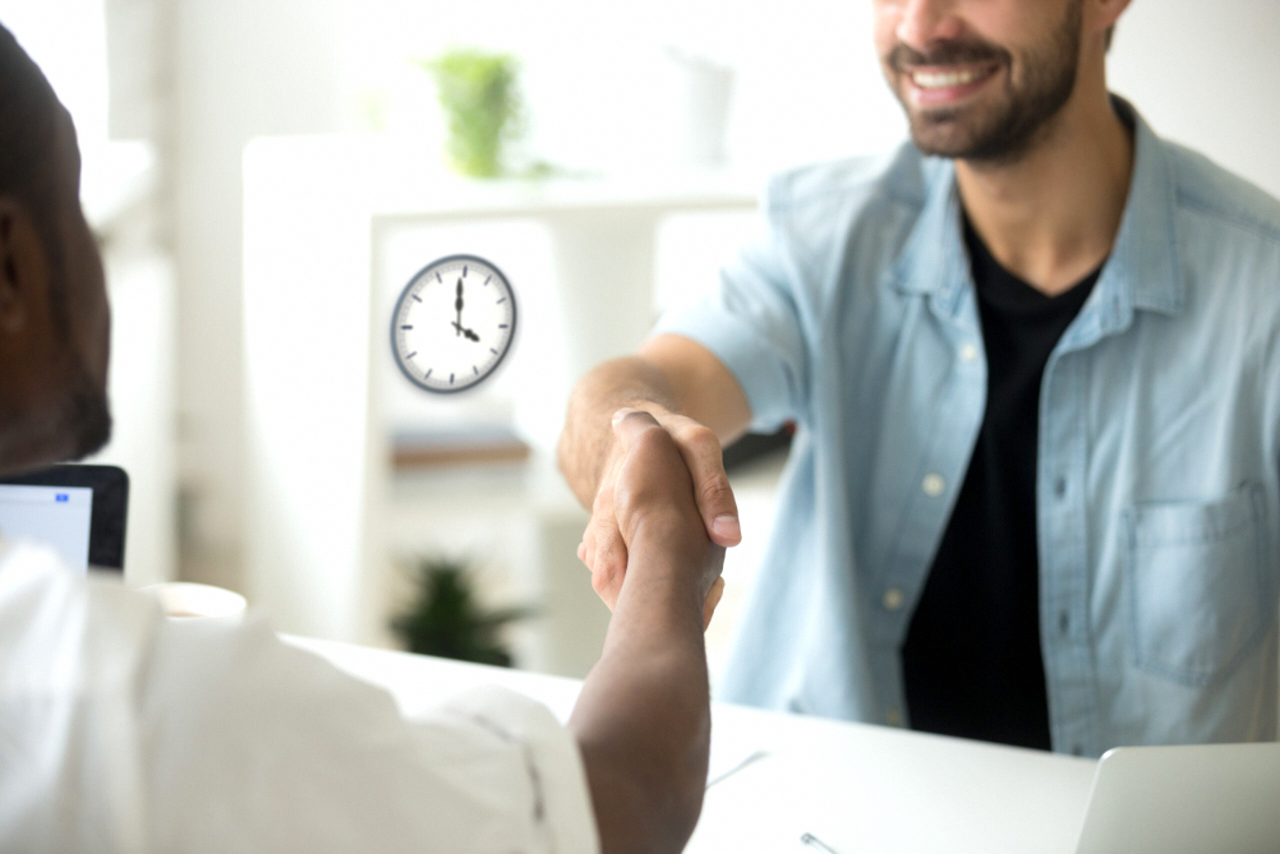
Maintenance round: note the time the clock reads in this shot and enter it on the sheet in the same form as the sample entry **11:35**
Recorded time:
**3:59**
